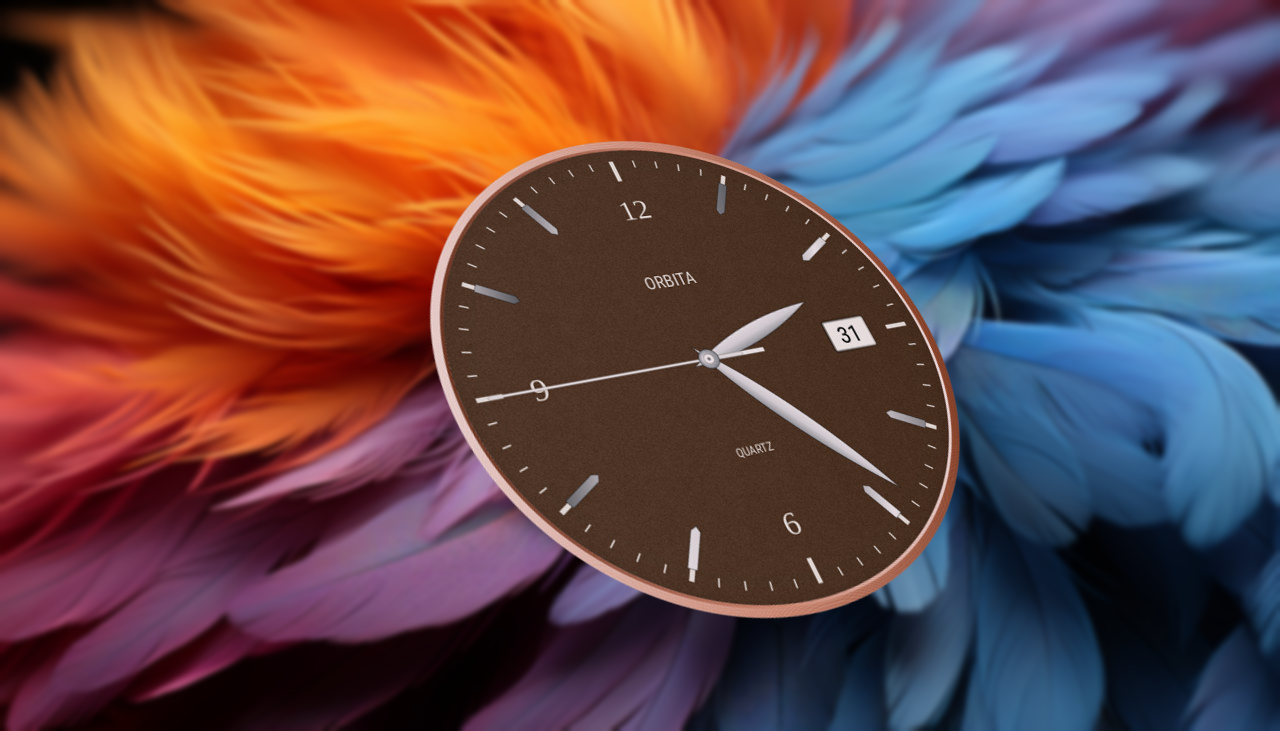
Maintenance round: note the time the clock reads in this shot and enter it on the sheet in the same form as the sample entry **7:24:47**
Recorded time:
**2:23:45**
